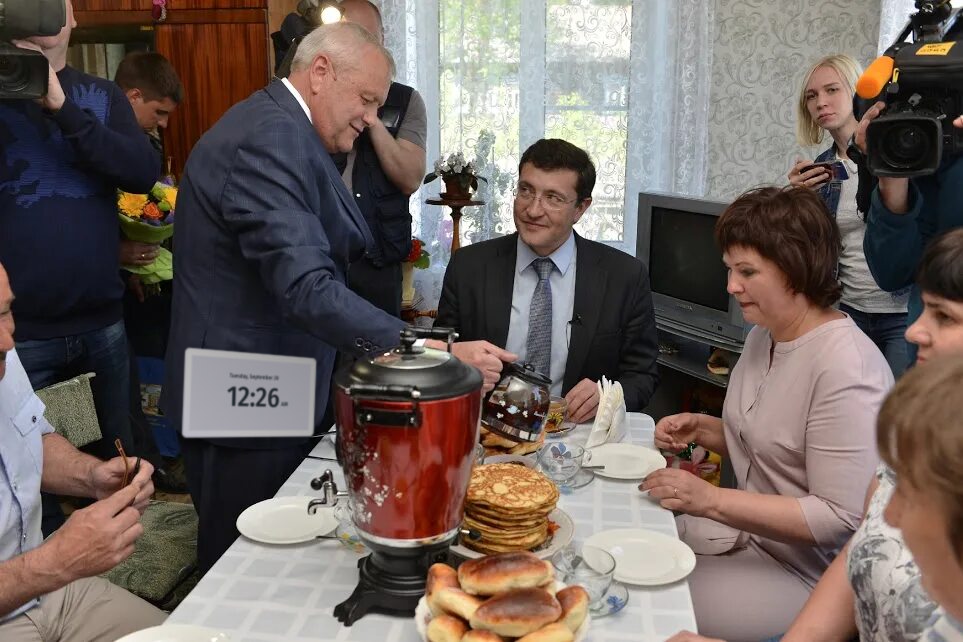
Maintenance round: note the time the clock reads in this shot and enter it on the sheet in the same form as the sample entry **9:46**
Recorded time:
**12:26**
